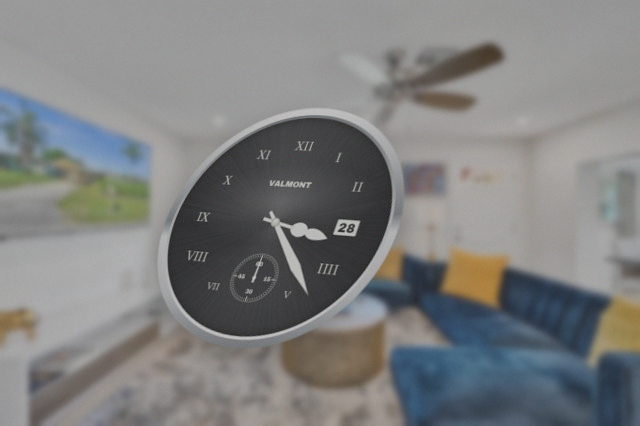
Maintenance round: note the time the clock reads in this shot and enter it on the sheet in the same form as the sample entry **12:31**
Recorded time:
**3:23**
